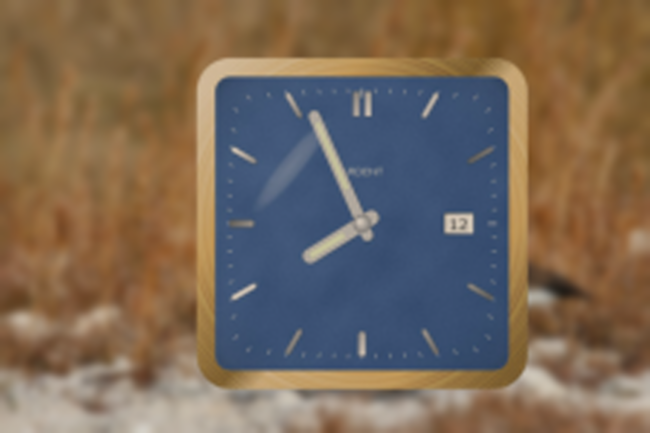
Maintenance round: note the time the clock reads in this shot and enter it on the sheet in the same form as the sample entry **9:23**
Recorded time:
**7:56**
